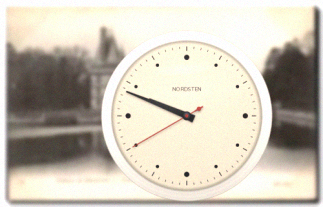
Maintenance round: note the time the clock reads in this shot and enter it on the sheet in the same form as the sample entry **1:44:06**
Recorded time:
**9:48:40**
